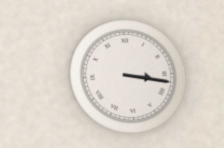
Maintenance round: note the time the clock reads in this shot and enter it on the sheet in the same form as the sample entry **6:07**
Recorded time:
**3:17**
